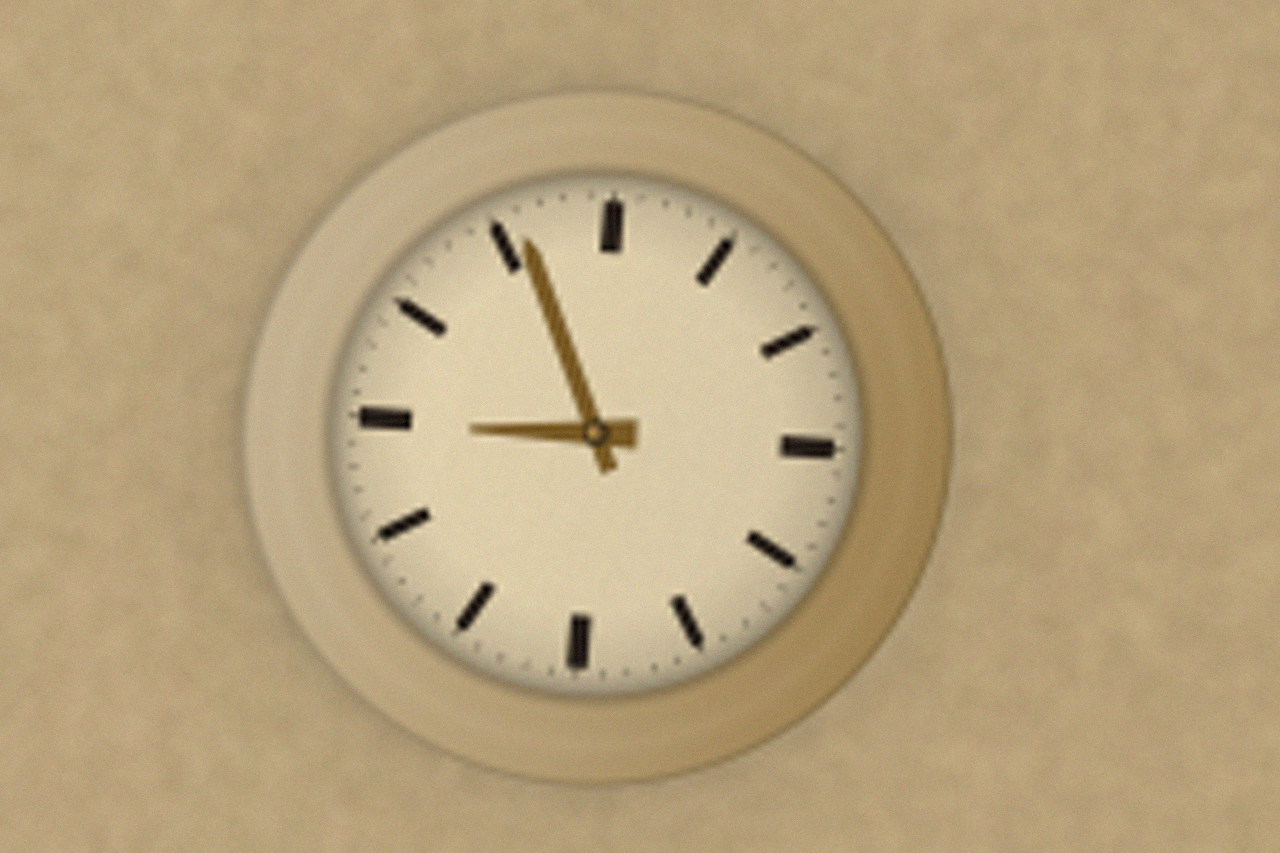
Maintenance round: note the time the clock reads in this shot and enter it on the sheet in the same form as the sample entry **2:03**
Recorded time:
**8:56**
